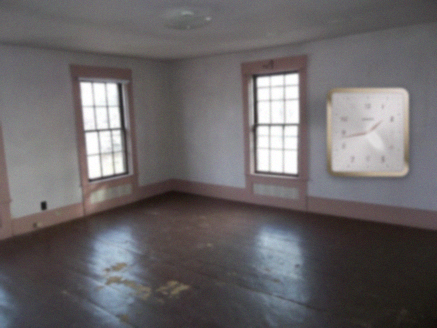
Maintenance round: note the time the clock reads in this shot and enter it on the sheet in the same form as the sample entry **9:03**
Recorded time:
**1:43**
